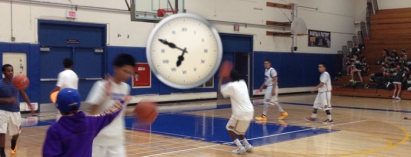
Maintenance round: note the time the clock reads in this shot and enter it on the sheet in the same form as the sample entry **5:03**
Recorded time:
**6:49**
